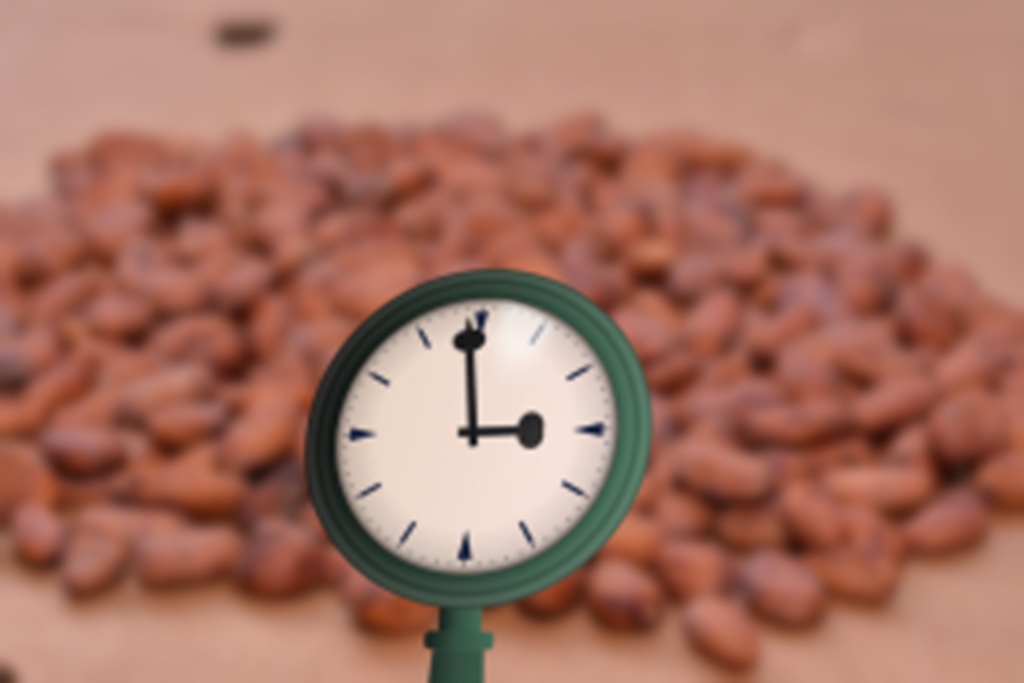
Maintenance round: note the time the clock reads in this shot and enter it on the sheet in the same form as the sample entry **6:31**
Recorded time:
**2:59**
